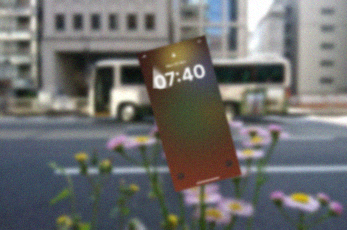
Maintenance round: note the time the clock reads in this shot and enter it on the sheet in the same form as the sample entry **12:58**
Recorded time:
**7:40**
